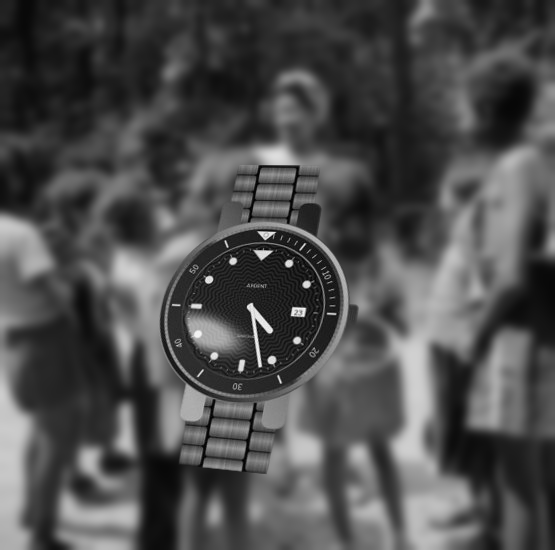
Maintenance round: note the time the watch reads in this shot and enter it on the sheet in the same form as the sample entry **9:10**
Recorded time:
**4:27**
